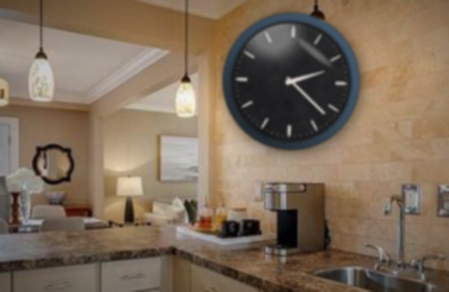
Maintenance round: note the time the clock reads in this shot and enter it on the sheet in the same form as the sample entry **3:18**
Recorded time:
**2:22**
